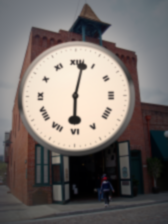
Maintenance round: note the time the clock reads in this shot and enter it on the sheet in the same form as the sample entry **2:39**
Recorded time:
**6:02**
